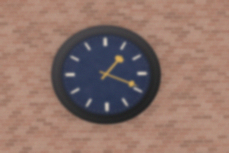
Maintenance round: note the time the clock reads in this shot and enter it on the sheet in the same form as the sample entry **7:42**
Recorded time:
**1:19**
